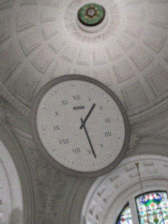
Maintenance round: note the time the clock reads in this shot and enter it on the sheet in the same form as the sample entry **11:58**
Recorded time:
**1:29**
